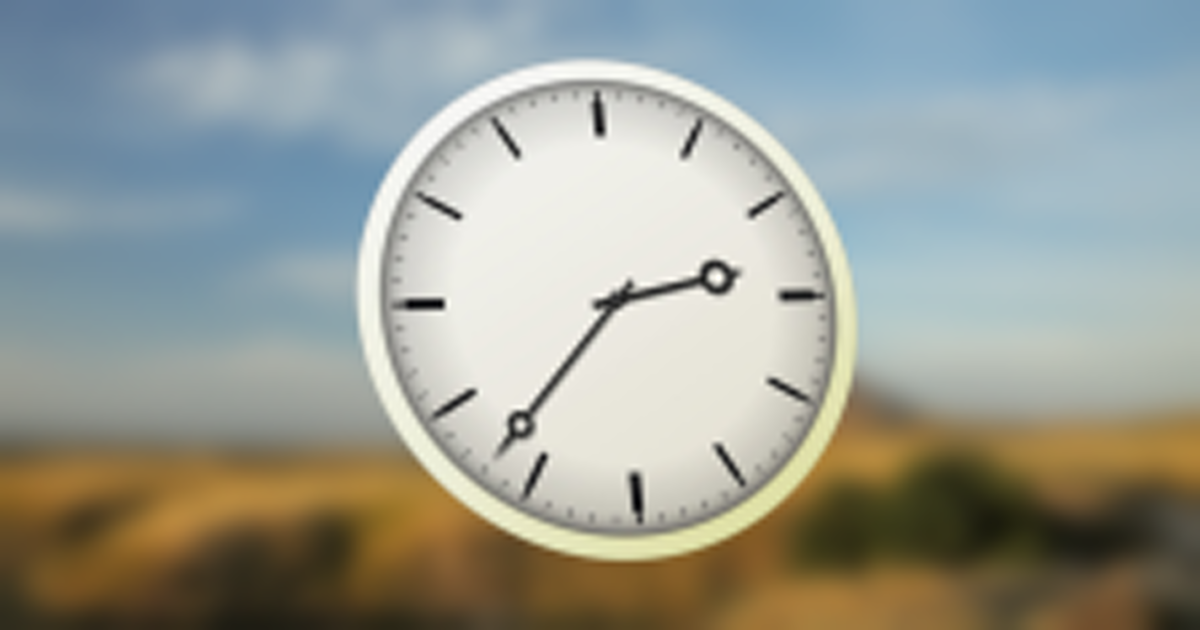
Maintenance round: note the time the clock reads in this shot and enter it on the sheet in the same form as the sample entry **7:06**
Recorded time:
**2:37**
